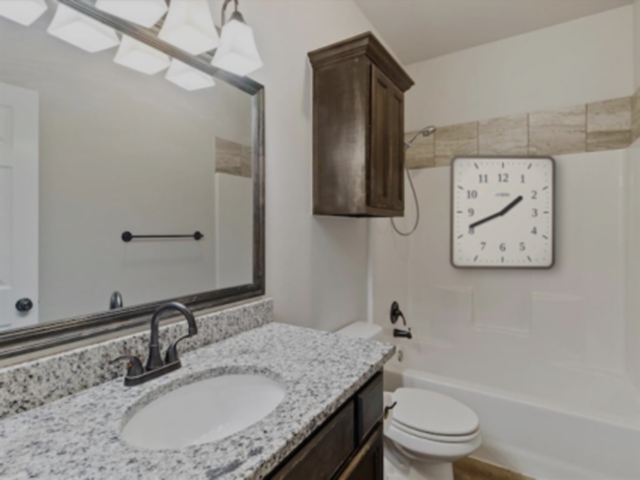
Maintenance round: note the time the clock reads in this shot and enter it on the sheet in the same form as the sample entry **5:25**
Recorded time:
**1:41**
